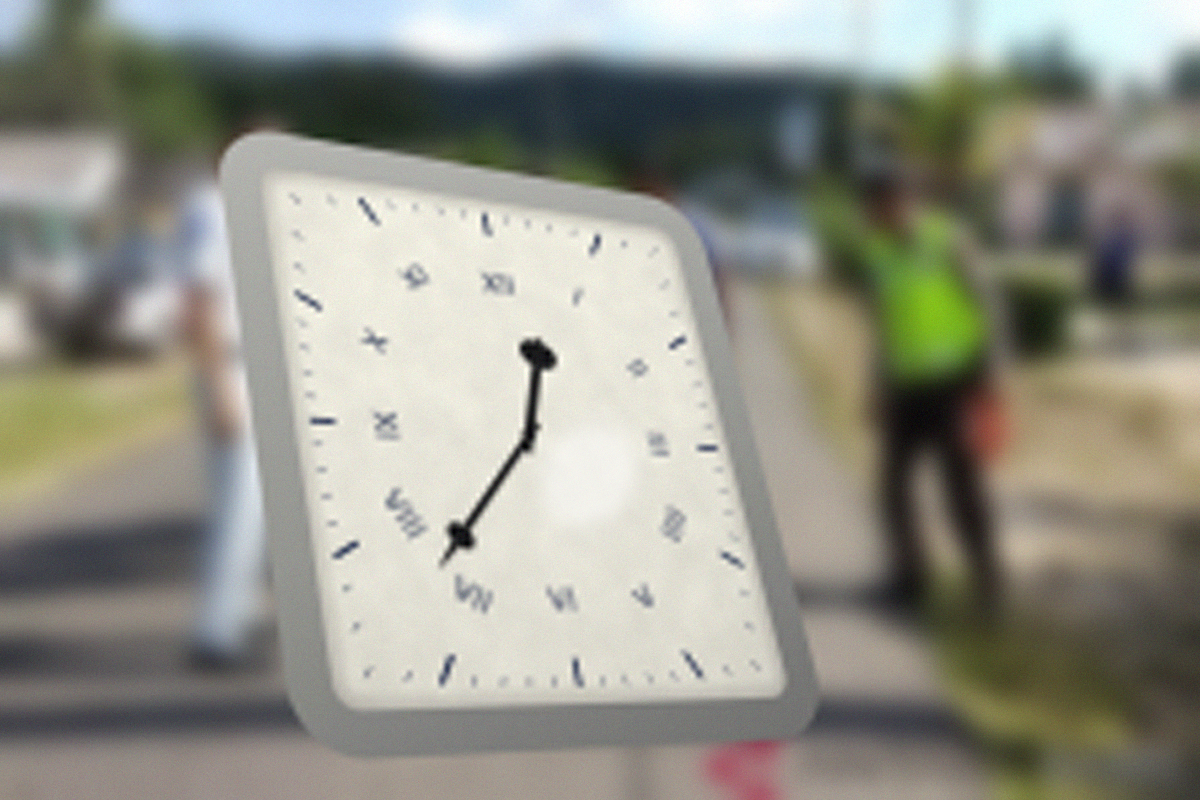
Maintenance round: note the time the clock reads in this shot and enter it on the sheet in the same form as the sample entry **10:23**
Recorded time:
**12:37**
